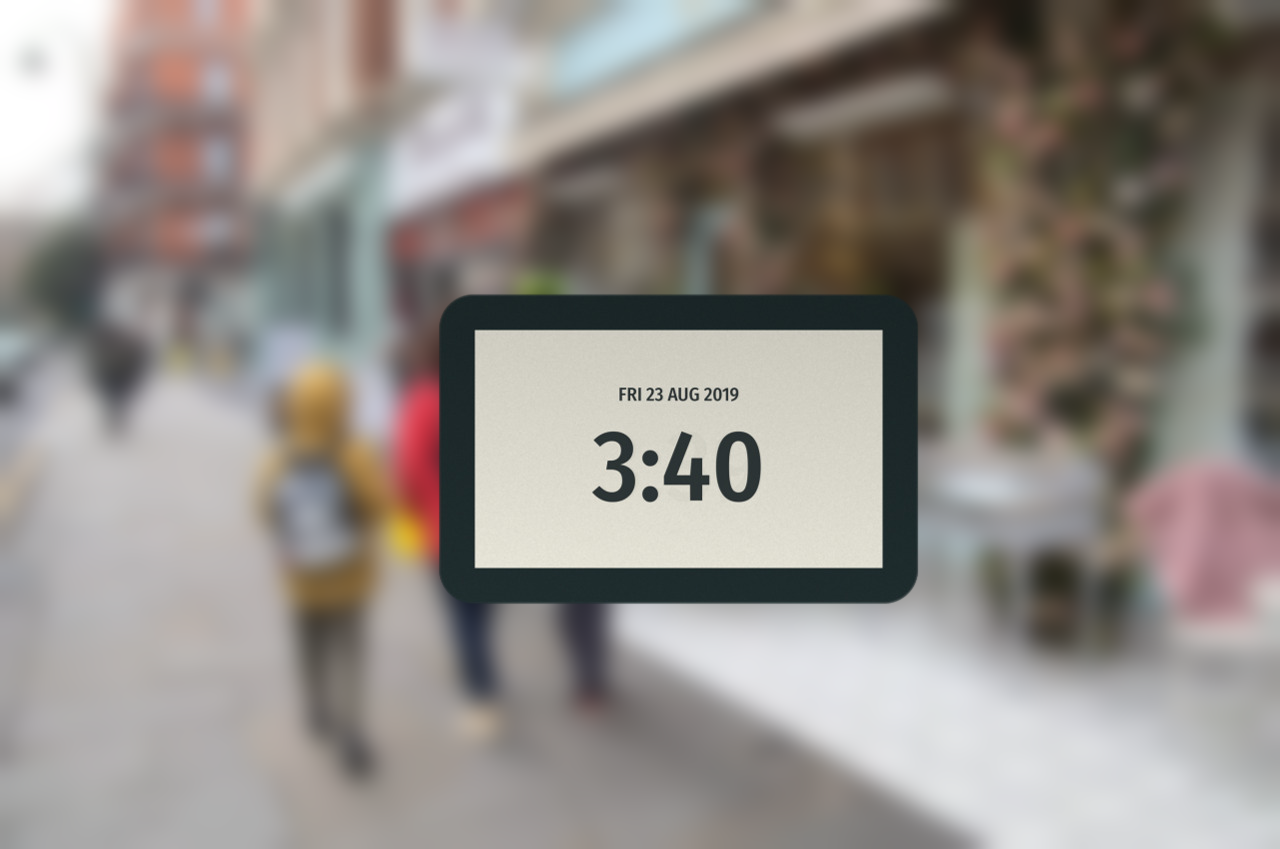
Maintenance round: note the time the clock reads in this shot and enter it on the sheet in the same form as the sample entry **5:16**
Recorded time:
**3:40**
